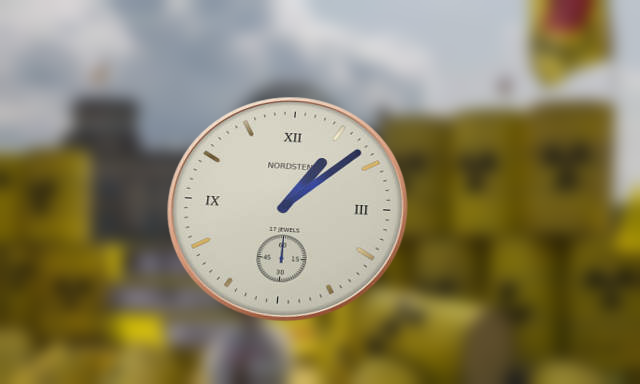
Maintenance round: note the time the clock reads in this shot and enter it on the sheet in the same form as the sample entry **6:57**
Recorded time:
**1:08**
